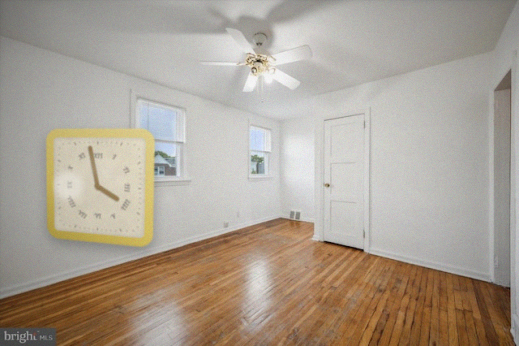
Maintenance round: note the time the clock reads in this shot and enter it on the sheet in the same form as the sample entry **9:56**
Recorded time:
**3:58**
